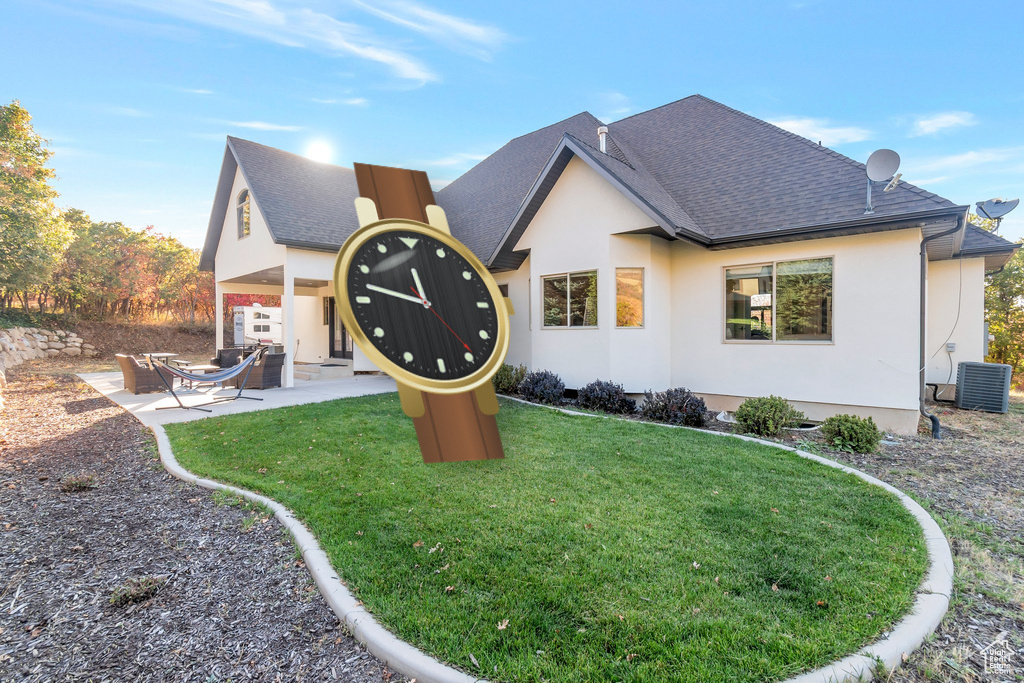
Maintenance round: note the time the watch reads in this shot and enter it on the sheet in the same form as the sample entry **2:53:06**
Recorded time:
**11:47:24**
